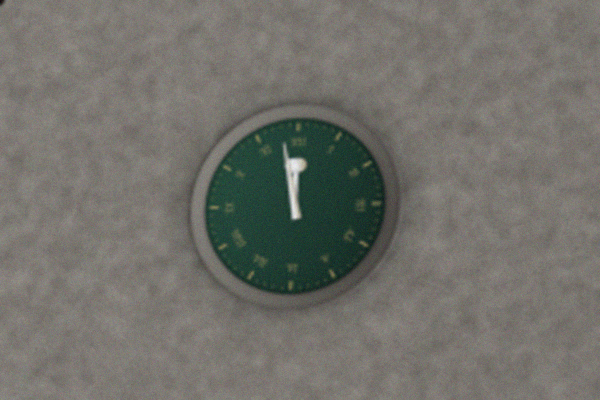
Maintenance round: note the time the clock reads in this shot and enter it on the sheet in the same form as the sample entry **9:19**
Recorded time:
**11:58**
